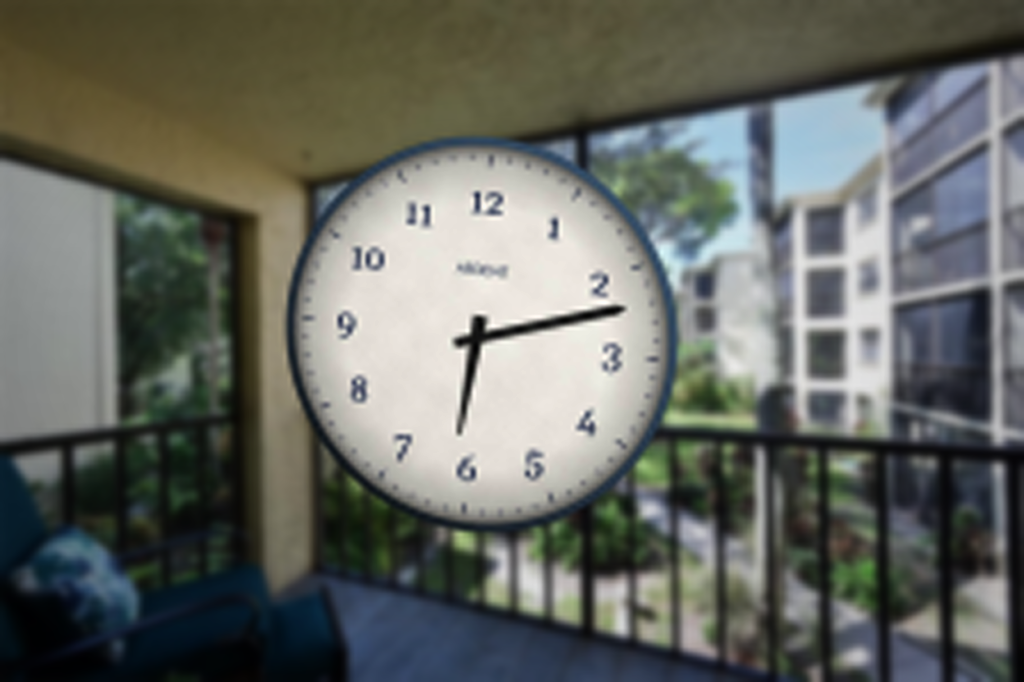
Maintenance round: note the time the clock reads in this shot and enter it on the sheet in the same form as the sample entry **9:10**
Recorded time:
**6:12**
